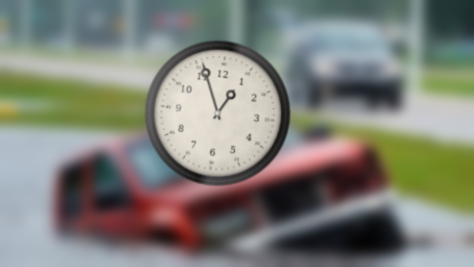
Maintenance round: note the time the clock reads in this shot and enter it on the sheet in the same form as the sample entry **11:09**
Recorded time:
**12:56**
